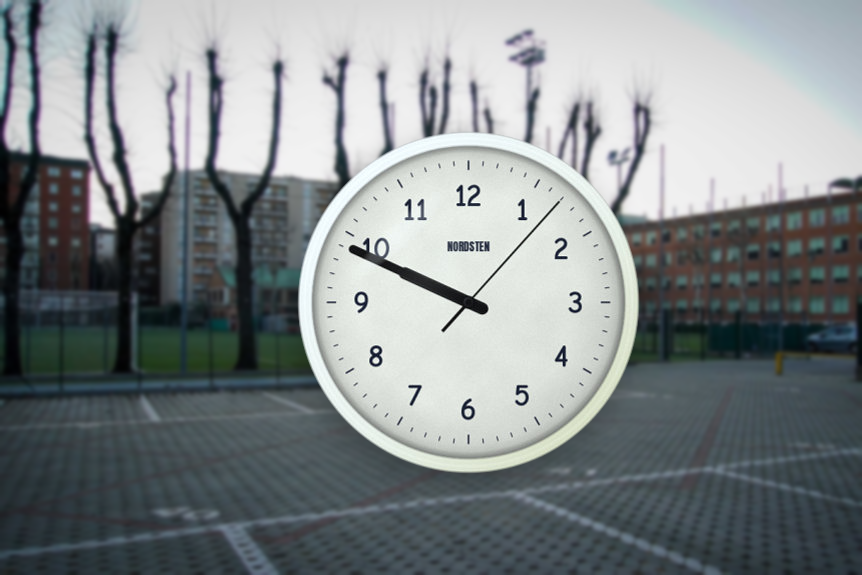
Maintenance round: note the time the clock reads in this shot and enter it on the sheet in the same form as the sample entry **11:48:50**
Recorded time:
**9:49:07**
